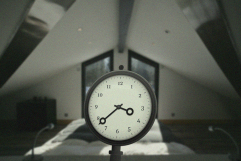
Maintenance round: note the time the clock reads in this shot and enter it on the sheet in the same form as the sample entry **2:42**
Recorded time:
**3:38**
